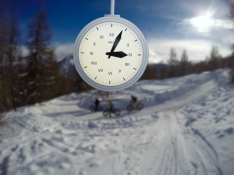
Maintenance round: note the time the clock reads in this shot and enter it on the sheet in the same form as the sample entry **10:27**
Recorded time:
**3:04**
